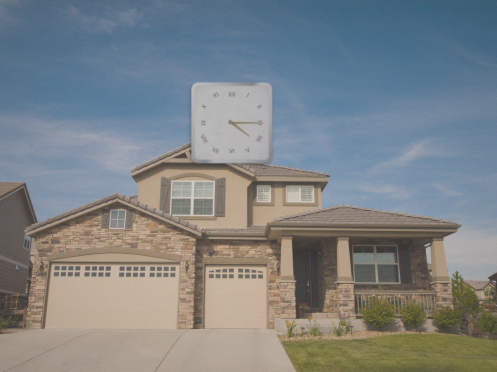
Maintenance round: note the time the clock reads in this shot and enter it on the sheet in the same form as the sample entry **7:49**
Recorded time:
**4:15**
